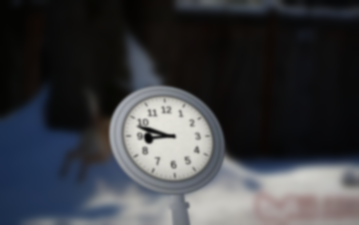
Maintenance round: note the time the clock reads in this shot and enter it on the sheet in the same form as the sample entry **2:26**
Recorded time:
**8:48**
